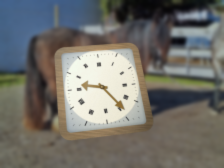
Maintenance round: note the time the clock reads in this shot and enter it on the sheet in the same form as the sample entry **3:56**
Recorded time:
**9:24**
